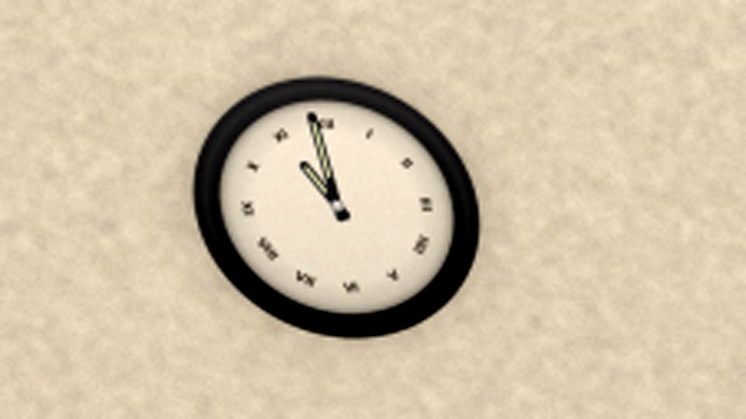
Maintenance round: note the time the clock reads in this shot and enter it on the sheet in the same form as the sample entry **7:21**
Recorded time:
**10:59**
